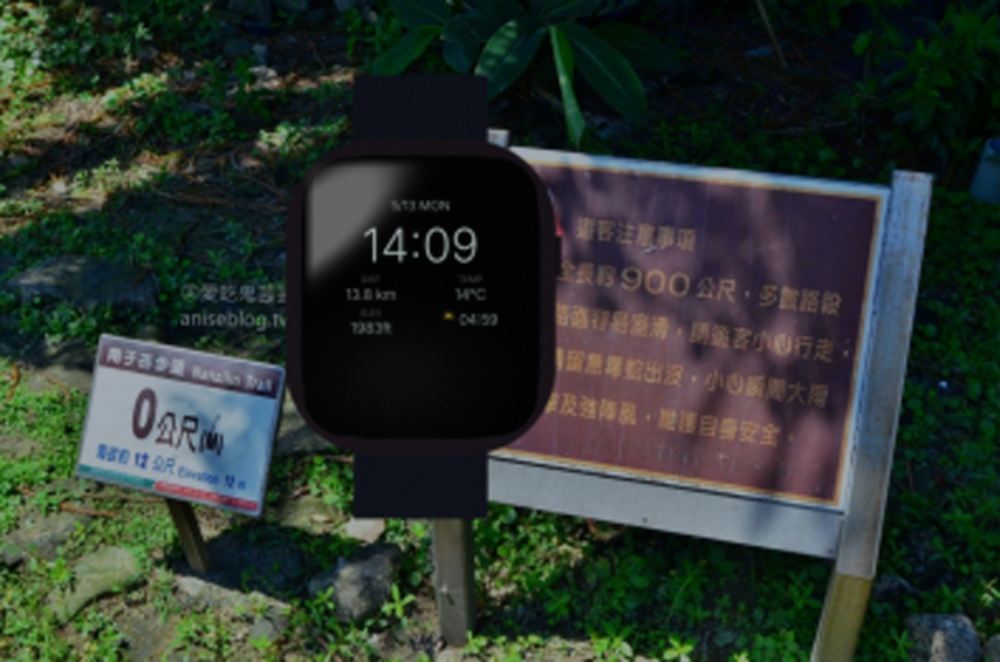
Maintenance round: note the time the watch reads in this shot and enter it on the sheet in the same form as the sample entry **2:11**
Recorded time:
**14:09**
